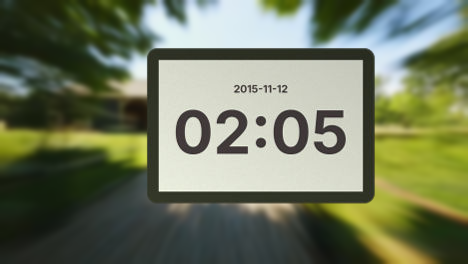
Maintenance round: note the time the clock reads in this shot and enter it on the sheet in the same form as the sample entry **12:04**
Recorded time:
**2:05**
